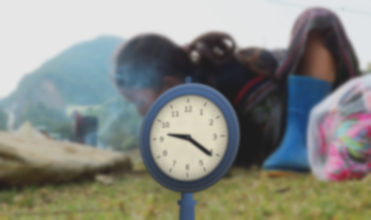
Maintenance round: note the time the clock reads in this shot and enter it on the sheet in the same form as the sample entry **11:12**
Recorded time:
**9:21**
